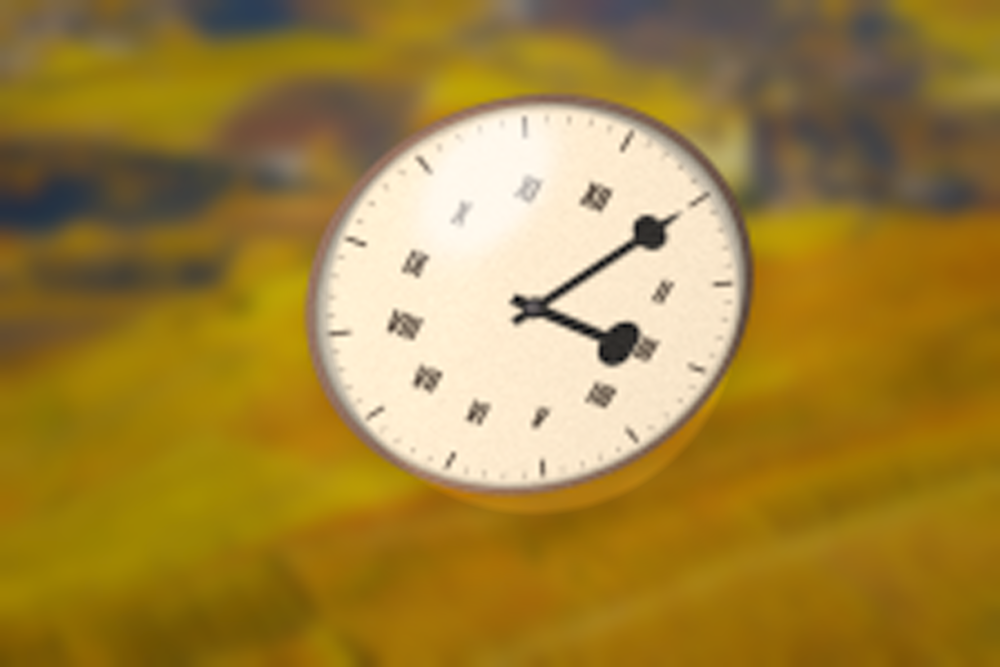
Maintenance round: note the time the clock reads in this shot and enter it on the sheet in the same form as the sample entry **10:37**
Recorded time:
**3:05**
